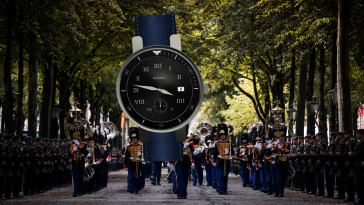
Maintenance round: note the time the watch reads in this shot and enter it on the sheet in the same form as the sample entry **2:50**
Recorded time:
**3:47**
